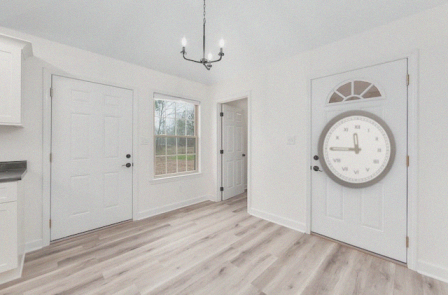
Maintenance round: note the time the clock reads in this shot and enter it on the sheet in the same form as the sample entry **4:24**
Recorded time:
**11:45**
